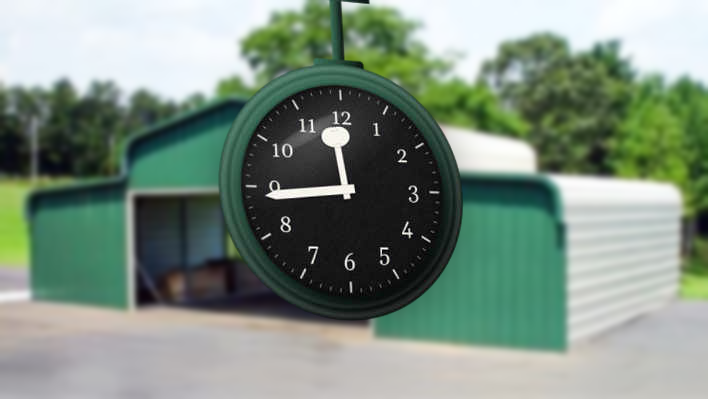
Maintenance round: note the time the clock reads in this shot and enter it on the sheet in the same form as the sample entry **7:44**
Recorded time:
**11:44**
